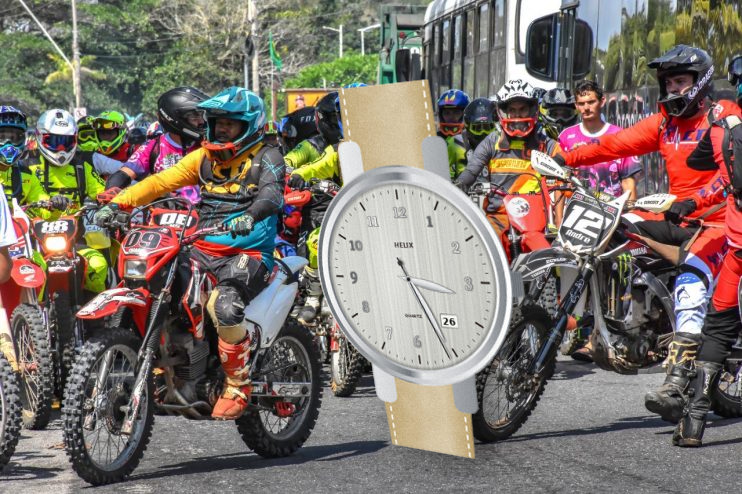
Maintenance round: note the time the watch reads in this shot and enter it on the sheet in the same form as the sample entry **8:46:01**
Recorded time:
**3:25:26**
